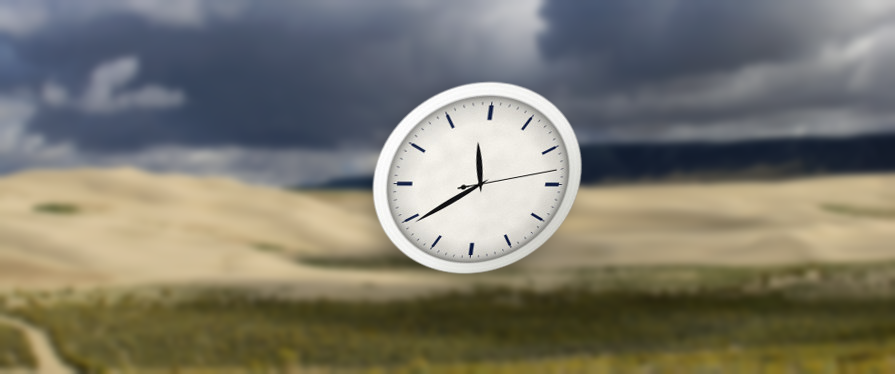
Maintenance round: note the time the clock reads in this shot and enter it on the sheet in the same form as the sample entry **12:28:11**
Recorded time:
**11:39:13**
